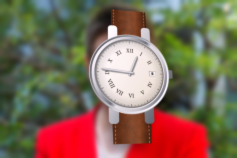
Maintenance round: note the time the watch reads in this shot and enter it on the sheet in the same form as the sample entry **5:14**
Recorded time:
**12:46**
